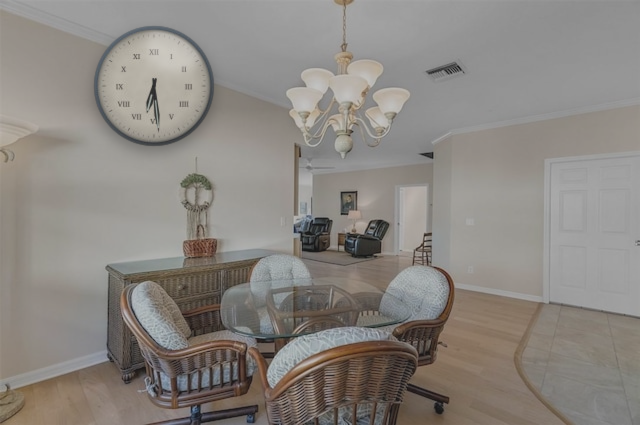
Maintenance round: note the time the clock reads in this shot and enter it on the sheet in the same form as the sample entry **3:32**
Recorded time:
**6:29**
